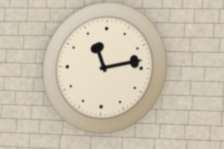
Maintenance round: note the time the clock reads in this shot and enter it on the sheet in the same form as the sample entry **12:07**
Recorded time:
**11:13**
